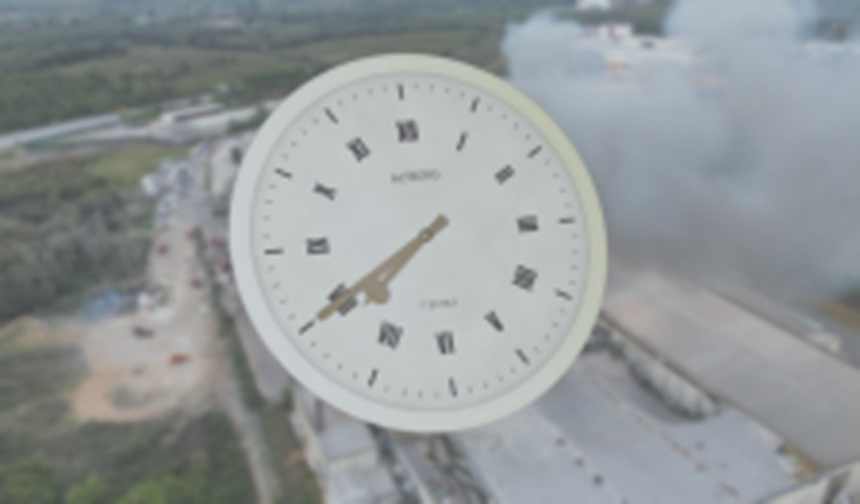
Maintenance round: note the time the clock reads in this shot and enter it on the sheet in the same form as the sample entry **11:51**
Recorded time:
**7:40**
